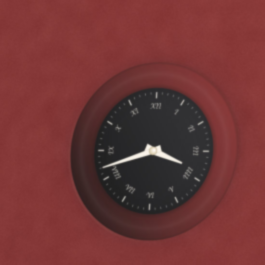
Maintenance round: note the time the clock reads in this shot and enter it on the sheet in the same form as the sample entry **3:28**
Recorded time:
**3:42**
